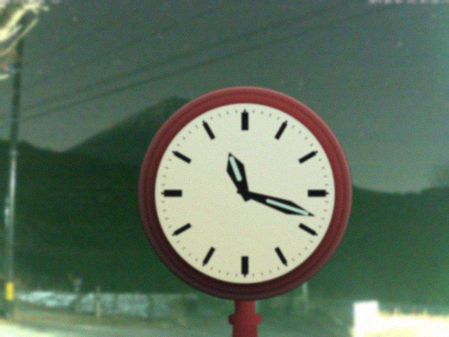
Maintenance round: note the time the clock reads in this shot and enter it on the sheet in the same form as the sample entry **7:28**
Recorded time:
**11:18**
